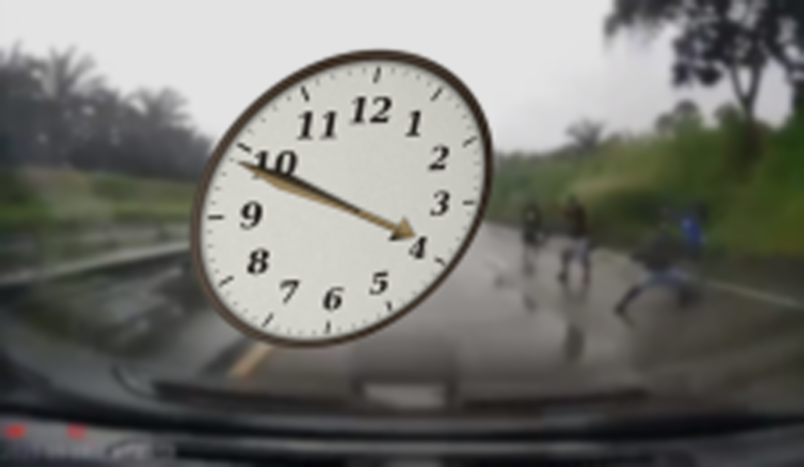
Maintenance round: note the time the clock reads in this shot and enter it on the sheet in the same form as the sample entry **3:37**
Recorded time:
**3:49**
